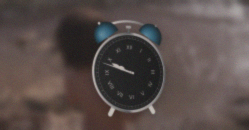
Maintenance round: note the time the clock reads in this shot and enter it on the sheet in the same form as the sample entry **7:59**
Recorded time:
**9:48**
